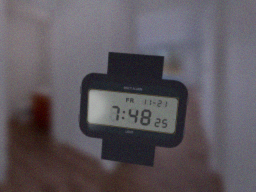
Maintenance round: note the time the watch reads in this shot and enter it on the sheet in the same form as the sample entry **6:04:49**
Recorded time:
**7:48:25**
